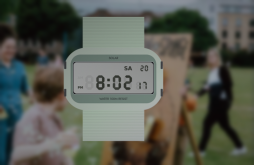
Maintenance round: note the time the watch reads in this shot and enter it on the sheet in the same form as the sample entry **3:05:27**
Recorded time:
**8:02:17**
